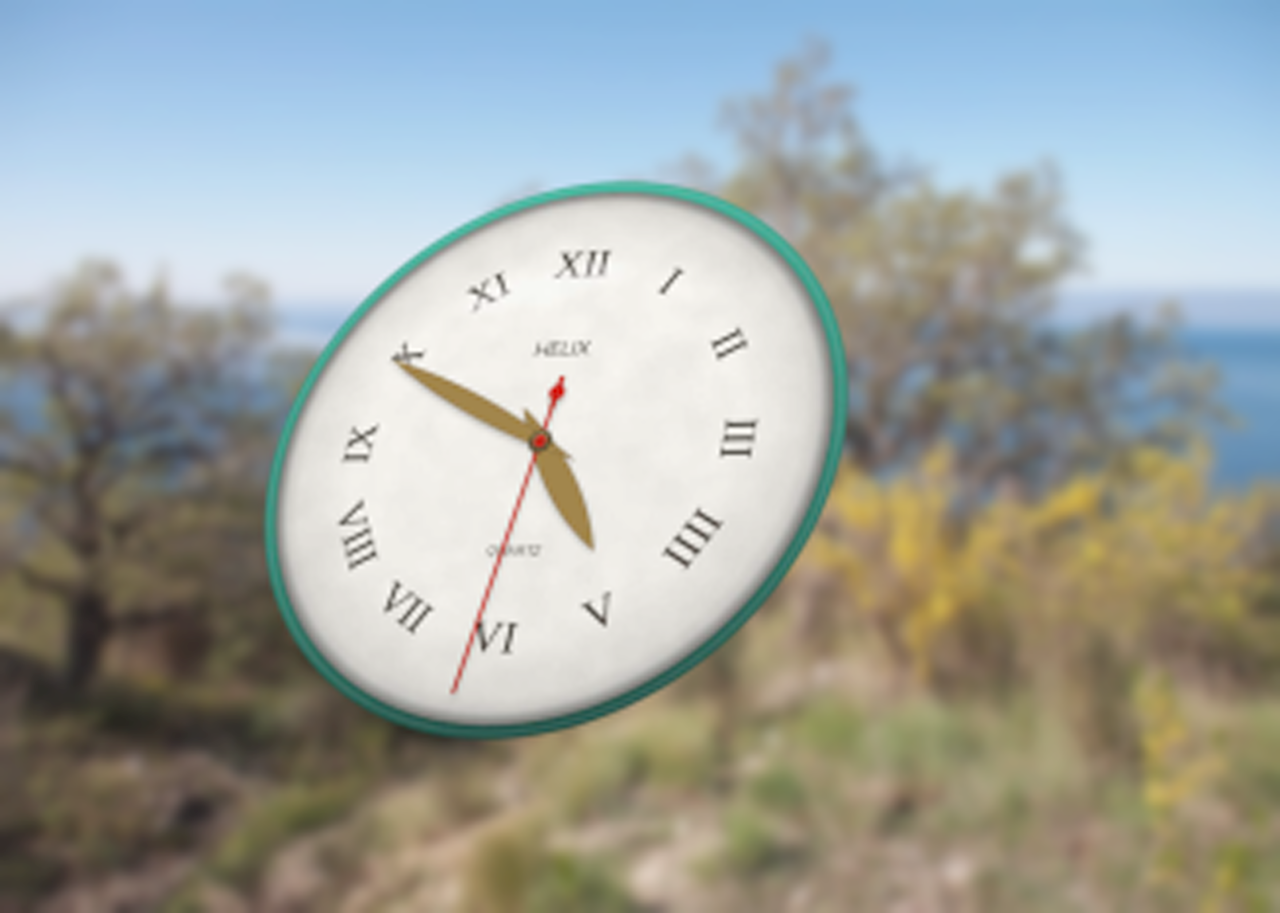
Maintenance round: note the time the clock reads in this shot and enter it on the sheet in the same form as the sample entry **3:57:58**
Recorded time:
**4:49:31**
